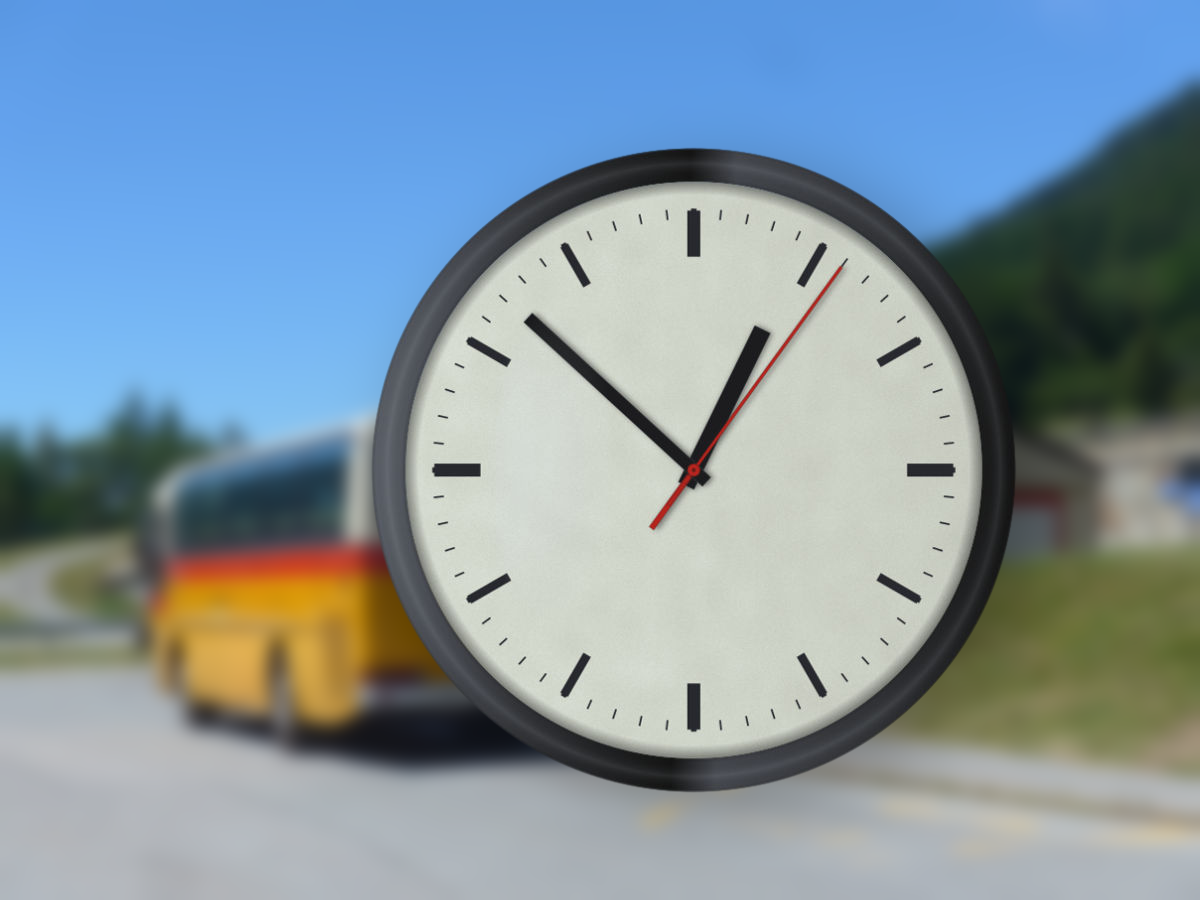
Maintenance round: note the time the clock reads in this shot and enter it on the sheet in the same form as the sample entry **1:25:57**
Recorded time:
**12:52:06**
